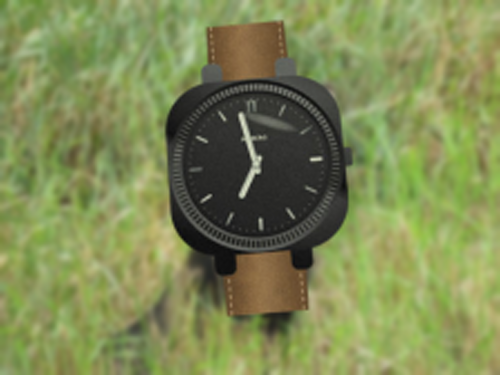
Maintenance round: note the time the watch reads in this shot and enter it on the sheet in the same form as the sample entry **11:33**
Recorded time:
**6:58**
